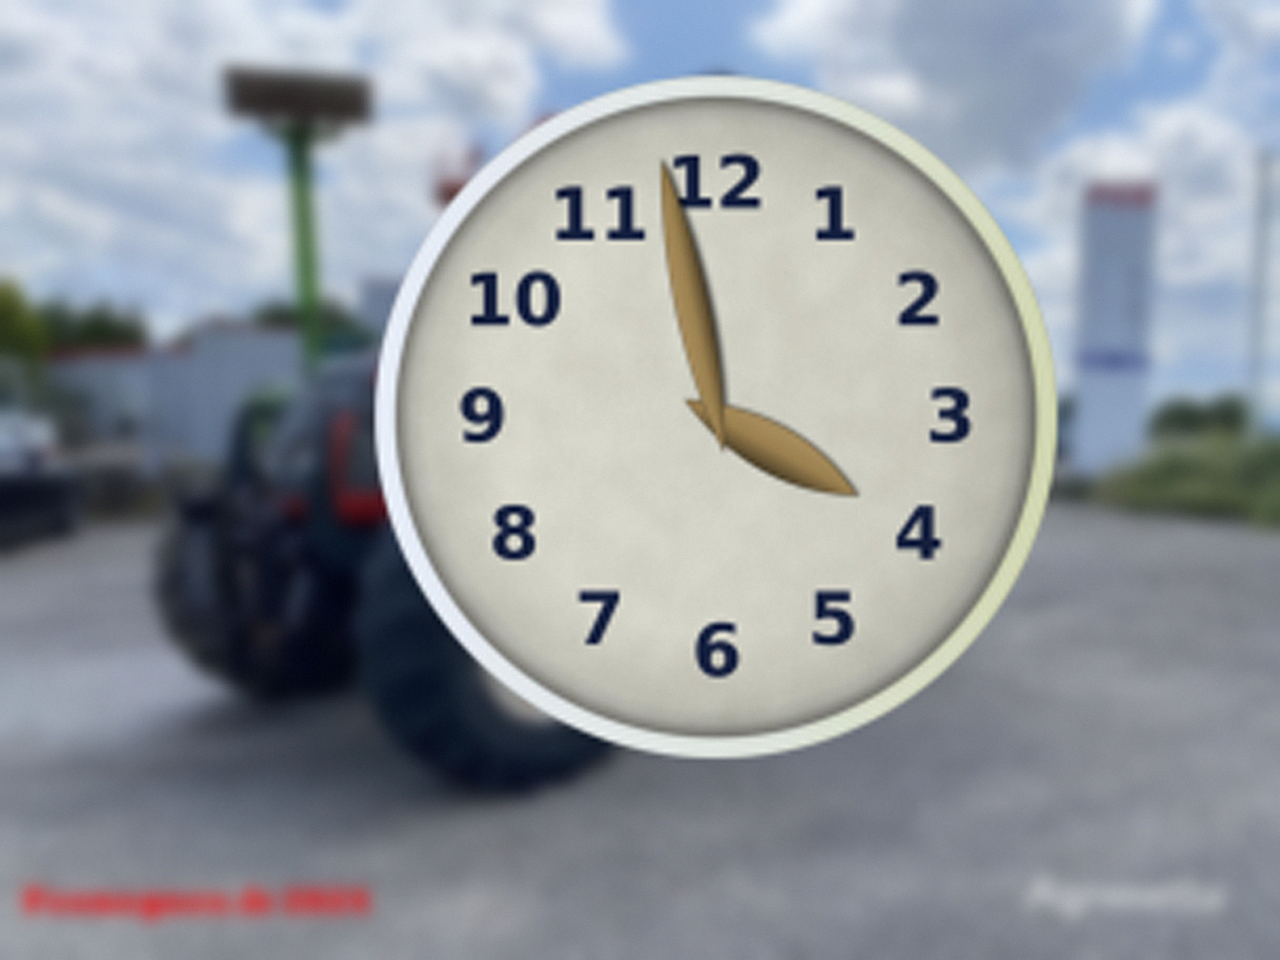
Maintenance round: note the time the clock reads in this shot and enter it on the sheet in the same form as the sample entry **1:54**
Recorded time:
**3:58**
